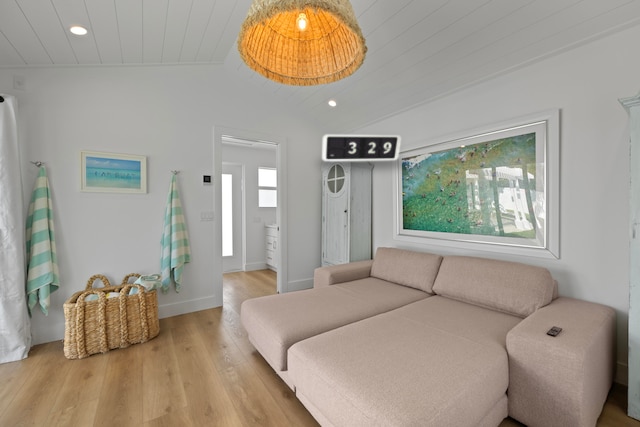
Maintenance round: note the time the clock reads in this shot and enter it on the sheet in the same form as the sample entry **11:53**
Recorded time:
**3:29**
